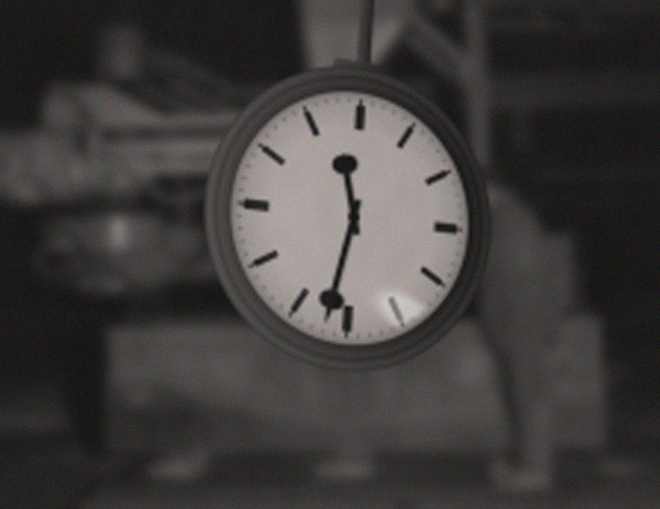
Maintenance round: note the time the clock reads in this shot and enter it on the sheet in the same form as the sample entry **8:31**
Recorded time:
**11:32**
